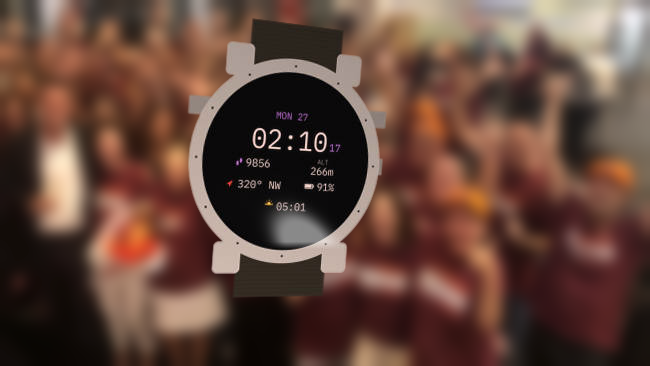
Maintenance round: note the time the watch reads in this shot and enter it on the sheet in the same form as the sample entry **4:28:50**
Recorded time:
**2:10:17**
